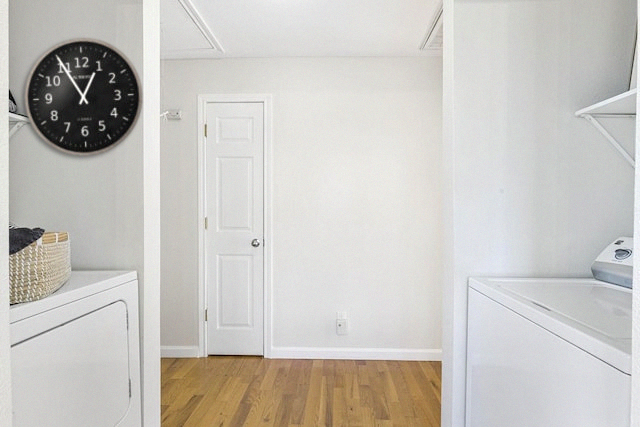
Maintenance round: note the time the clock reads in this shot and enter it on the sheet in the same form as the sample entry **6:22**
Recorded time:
**12:55**
